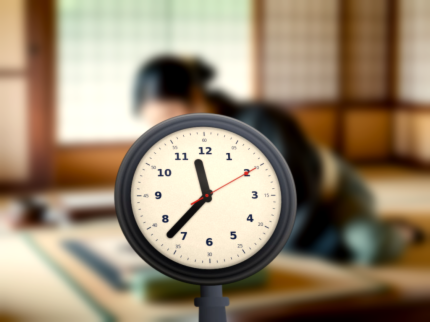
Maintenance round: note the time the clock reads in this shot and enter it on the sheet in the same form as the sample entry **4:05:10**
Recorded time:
**11:37:10**
